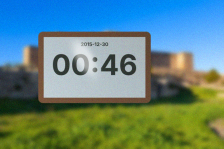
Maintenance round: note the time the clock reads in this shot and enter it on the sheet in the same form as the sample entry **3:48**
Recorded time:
**0:46**
